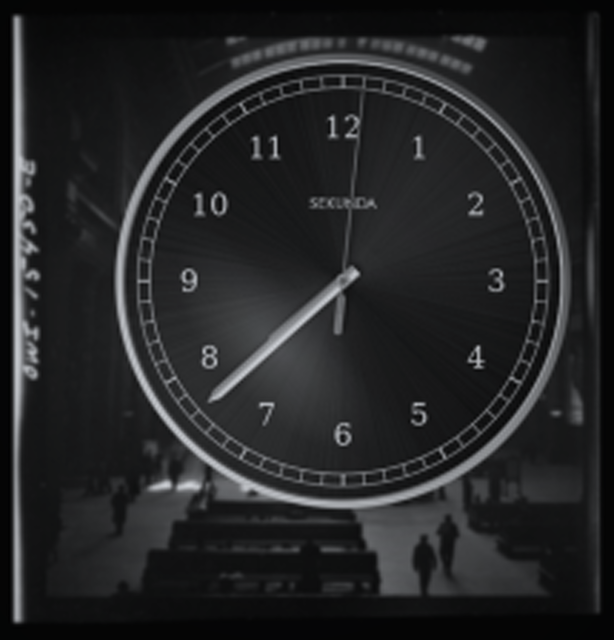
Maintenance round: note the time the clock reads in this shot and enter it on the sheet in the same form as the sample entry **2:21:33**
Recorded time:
**7:38:01**
